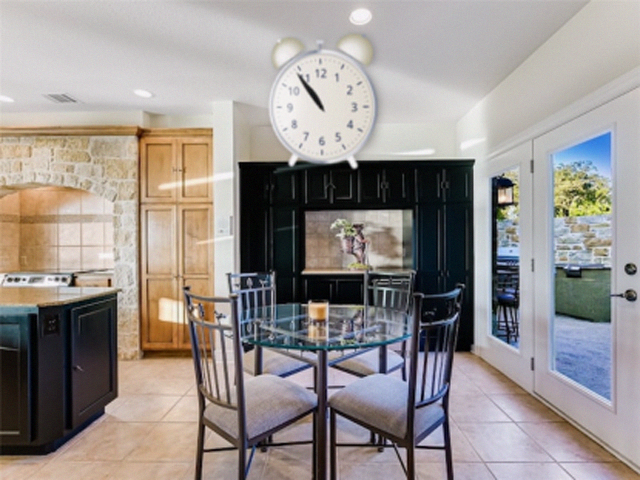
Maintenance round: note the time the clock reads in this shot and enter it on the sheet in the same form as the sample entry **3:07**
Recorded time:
**10:54**
